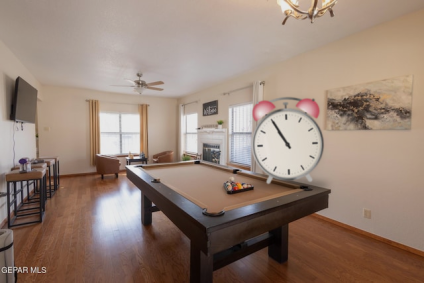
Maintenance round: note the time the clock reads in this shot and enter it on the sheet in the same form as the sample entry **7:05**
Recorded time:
**10:55**
